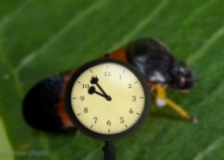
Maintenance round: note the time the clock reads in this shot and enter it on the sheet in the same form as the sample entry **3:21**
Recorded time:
**9:54**
